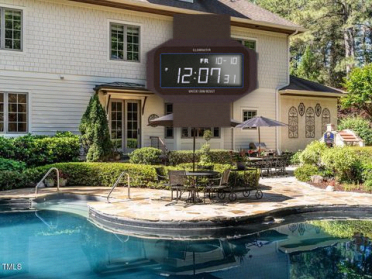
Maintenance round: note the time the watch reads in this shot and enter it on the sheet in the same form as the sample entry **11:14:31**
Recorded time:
**12:07:31**
